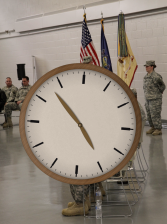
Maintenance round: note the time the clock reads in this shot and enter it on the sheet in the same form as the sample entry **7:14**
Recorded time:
**4:53**
